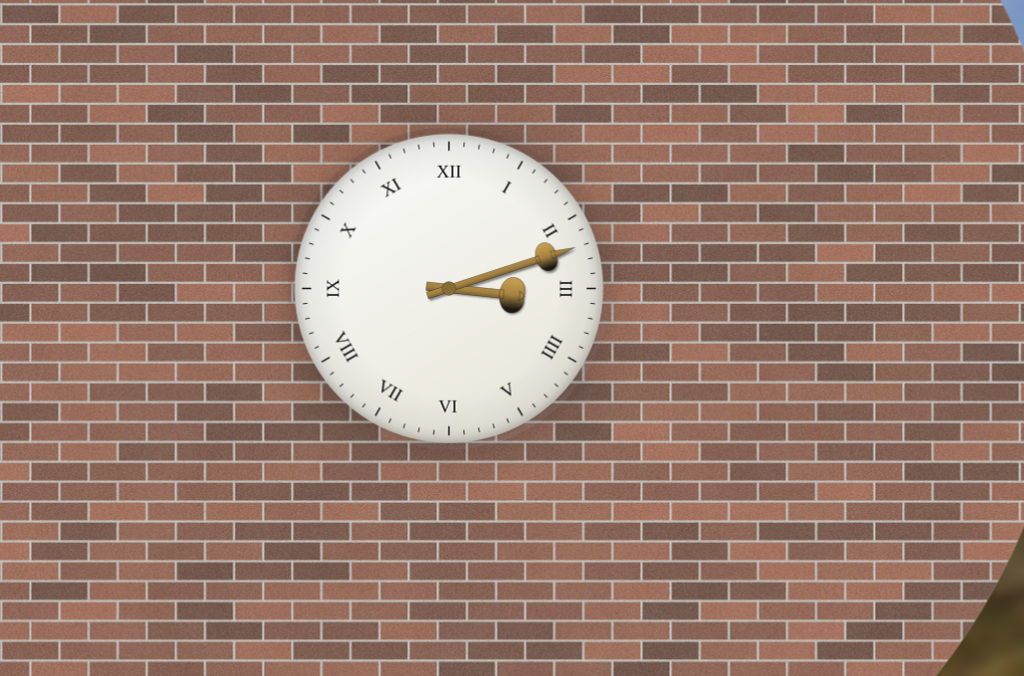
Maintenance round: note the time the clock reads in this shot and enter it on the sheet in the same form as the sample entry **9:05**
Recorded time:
**3:12**
